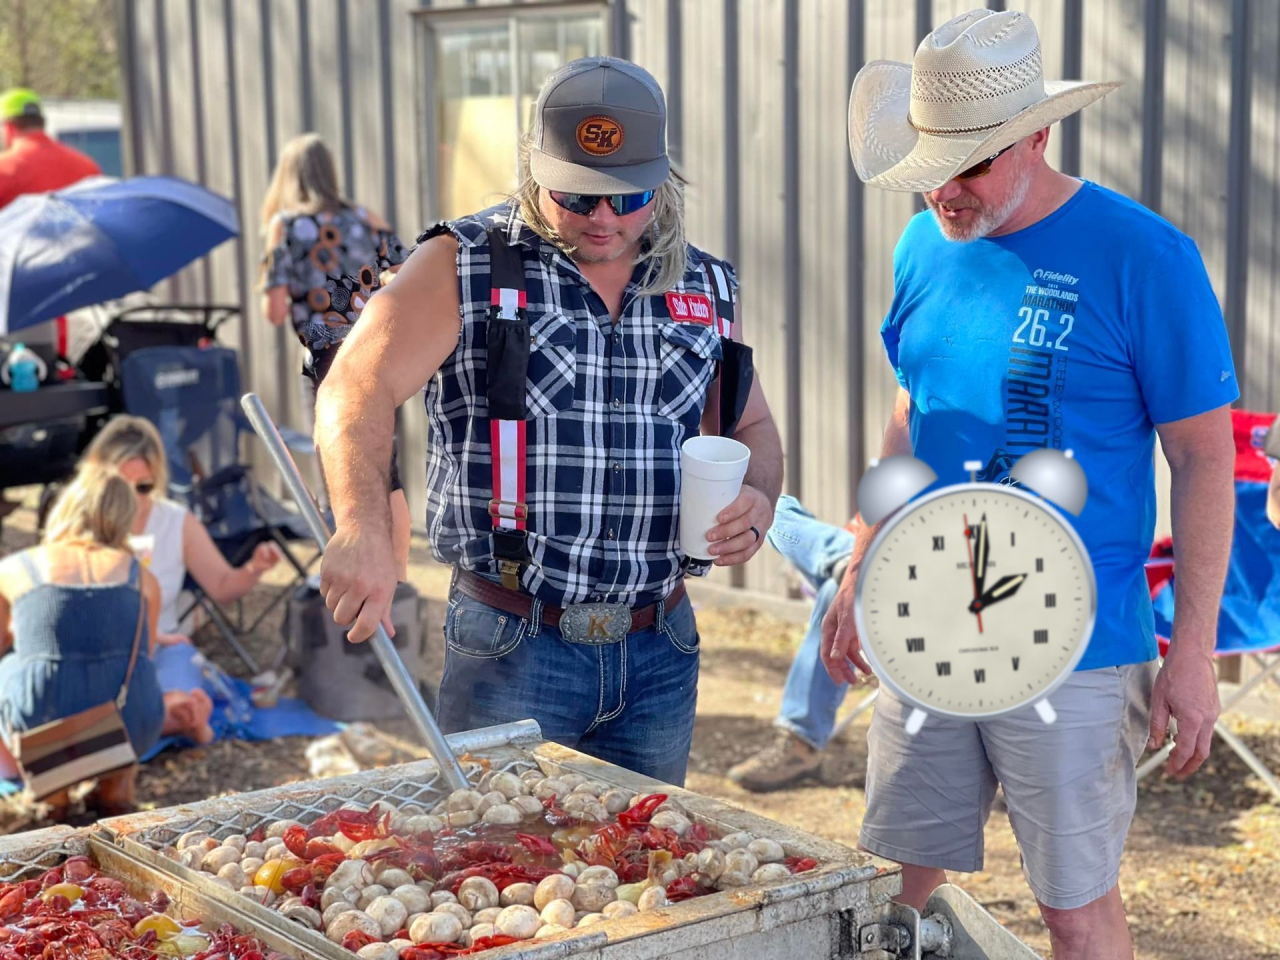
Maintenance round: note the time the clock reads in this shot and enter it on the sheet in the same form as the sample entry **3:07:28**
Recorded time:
**2:00:59**
